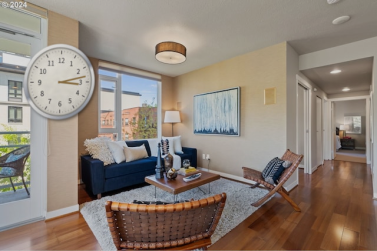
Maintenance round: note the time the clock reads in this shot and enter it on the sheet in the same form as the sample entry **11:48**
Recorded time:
**3:13**
